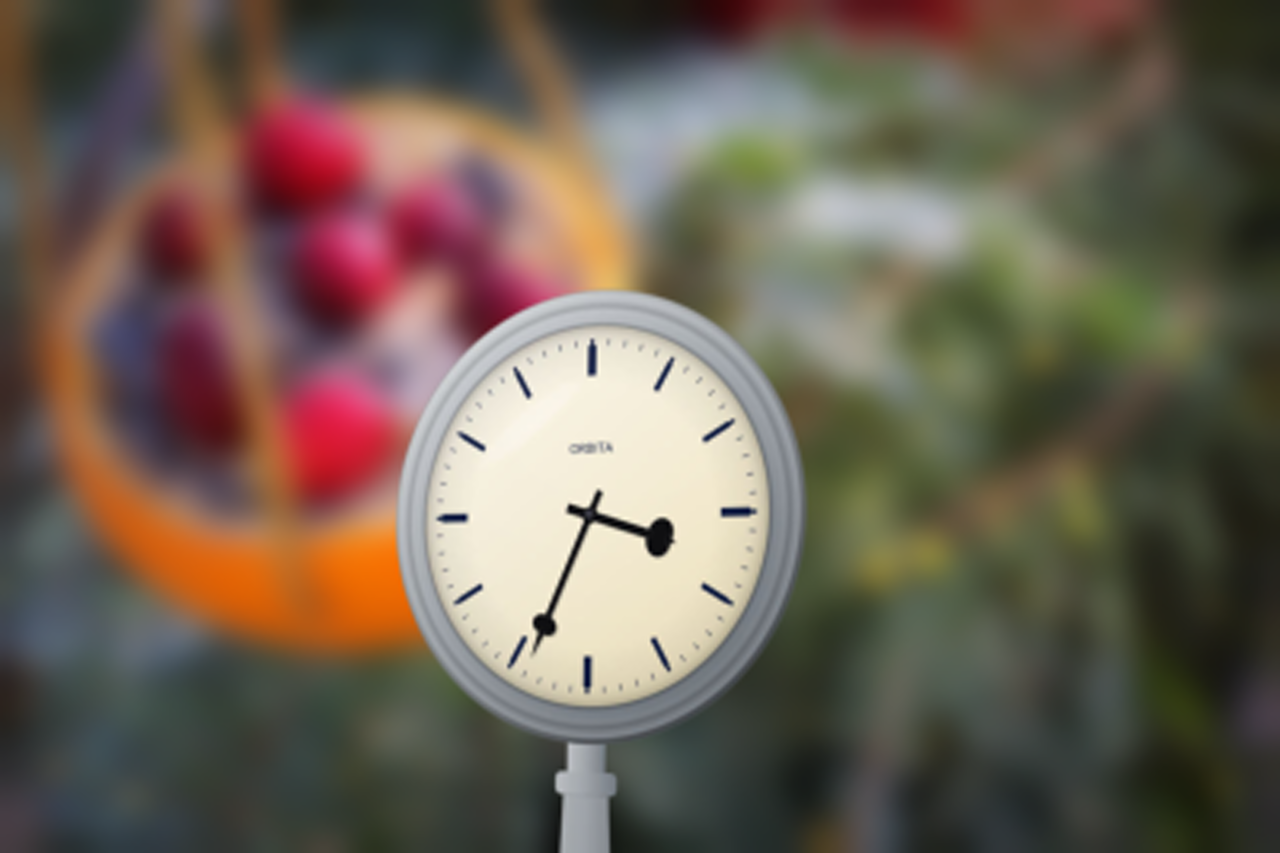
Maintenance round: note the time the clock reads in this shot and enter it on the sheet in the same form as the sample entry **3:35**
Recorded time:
**3:34**
